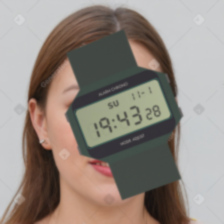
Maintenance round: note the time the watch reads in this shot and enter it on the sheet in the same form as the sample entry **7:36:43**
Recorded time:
**19:43:28**
